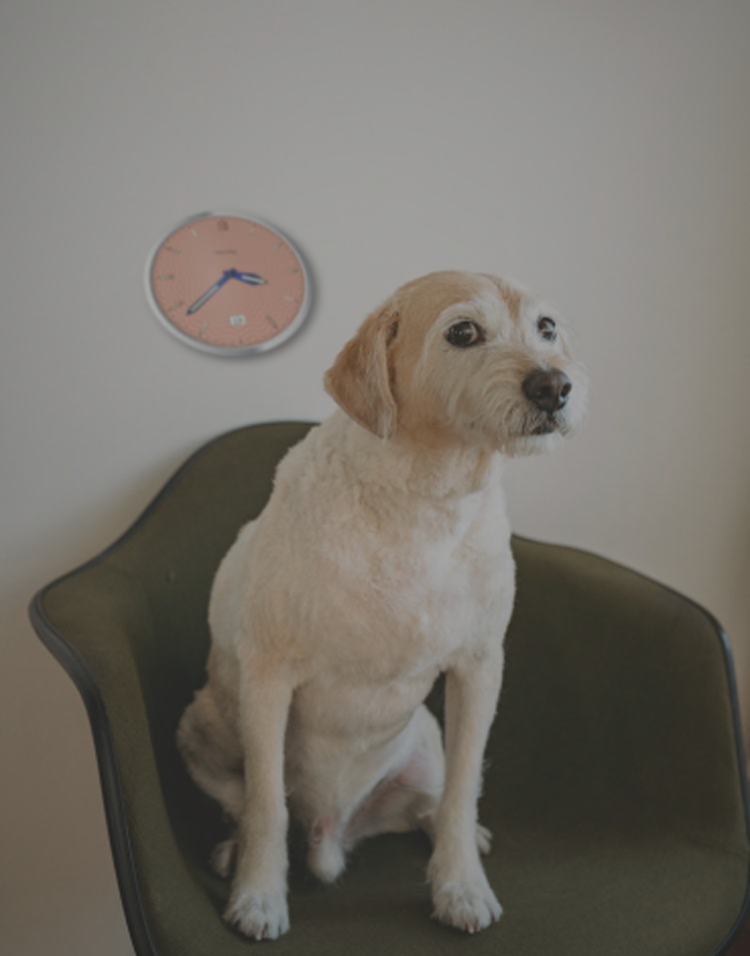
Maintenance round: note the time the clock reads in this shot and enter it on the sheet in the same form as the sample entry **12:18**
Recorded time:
**3:38**
